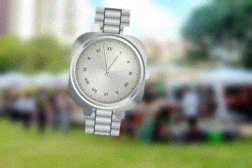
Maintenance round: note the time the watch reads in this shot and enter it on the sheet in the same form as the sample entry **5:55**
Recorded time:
**12:58**
